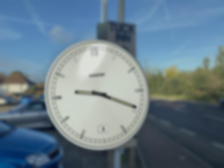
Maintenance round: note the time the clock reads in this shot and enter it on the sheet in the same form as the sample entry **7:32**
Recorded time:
**9:19**
